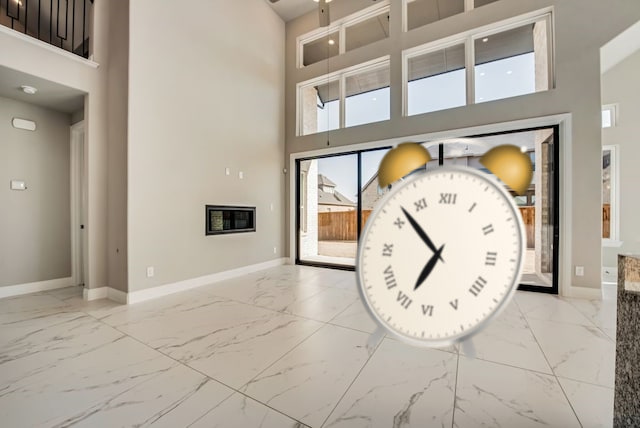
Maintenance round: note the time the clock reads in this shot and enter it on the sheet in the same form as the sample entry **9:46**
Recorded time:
**6:52**
